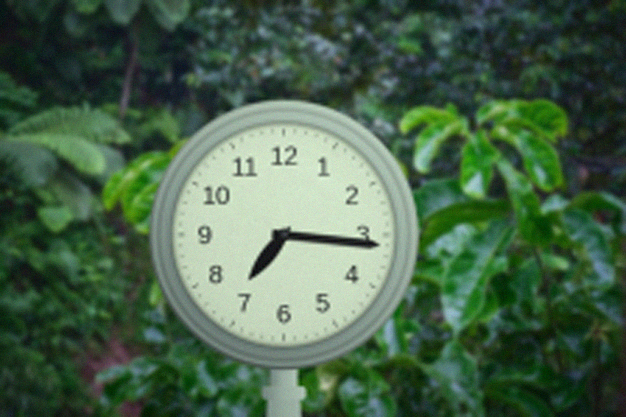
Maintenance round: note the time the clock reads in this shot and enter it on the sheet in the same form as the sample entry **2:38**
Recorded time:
**7:16**
